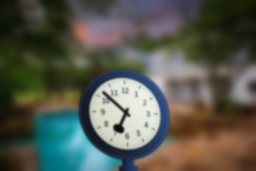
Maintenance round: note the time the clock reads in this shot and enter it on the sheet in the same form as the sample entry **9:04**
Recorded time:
**6:52**
